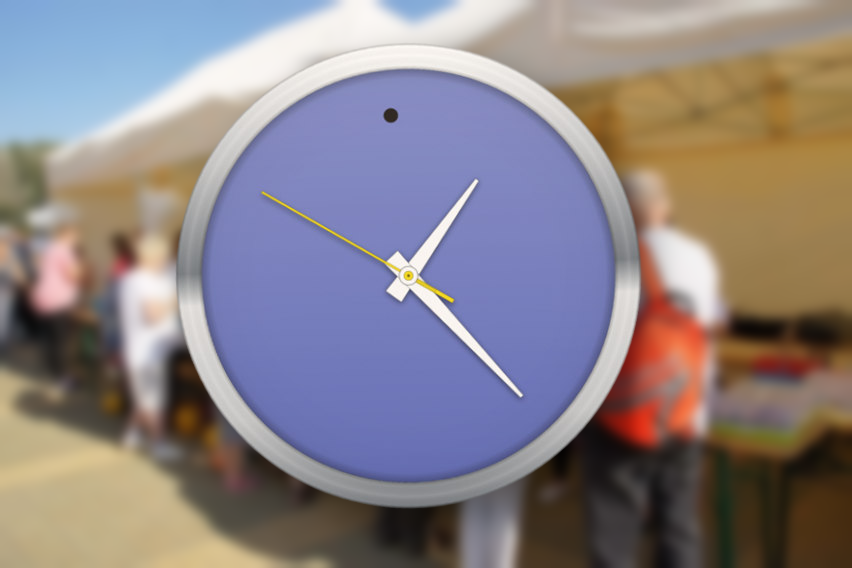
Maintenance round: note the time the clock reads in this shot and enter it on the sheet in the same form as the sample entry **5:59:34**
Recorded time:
**1:23:51**
